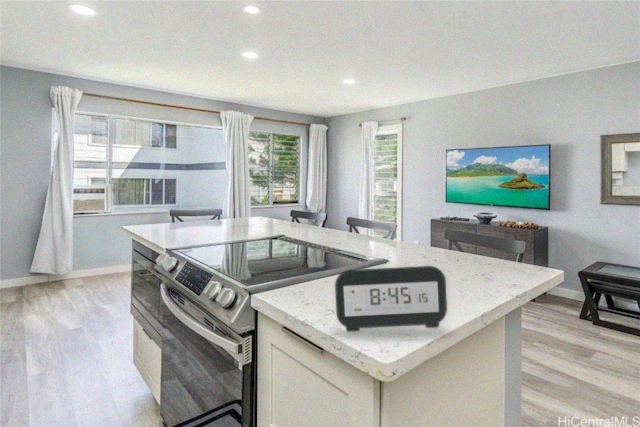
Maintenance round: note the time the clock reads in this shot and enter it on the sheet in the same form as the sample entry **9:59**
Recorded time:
**8:45**
